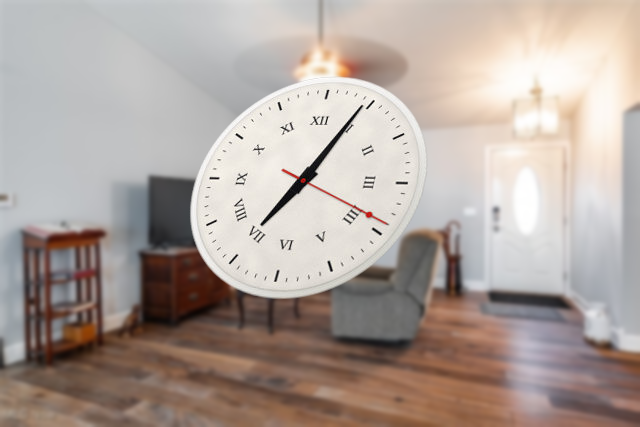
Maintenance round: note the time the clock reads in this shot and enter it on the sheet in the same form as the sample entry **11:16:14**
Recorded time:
**7:04:19**
